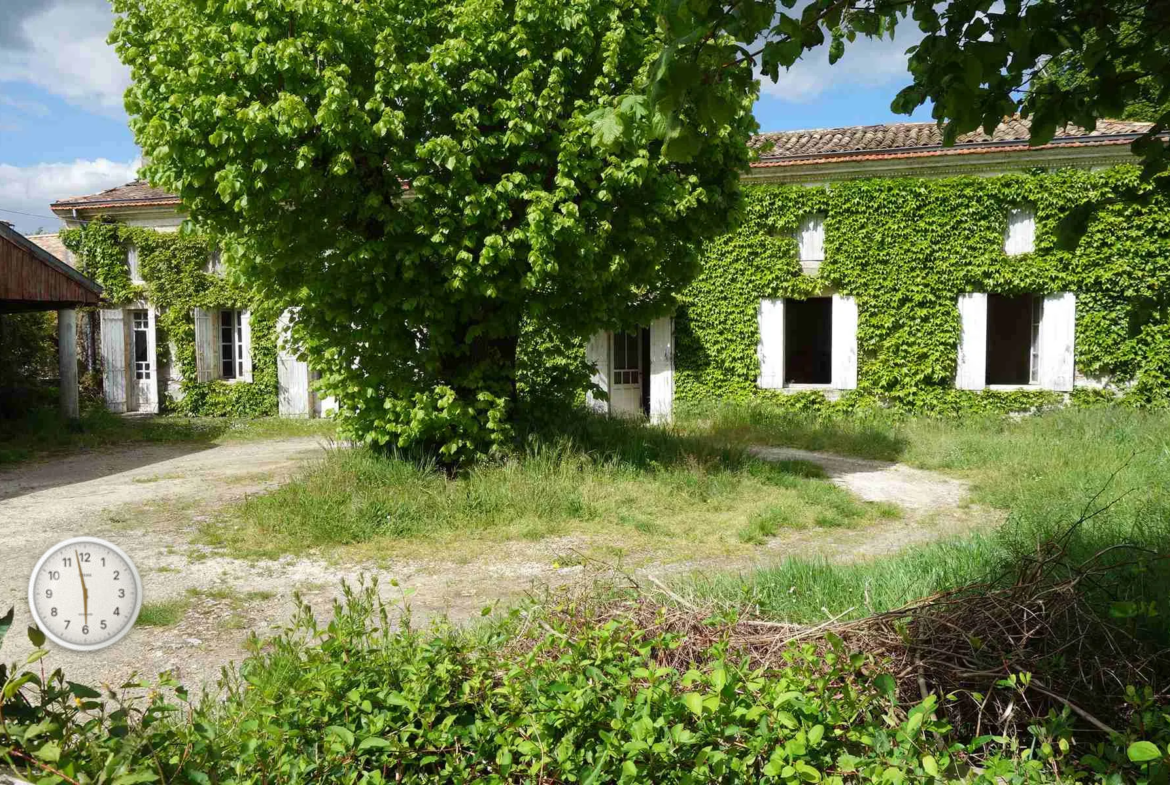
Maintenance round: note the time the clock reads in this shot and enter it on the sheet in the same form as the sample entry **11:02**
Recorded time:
**5:58**
